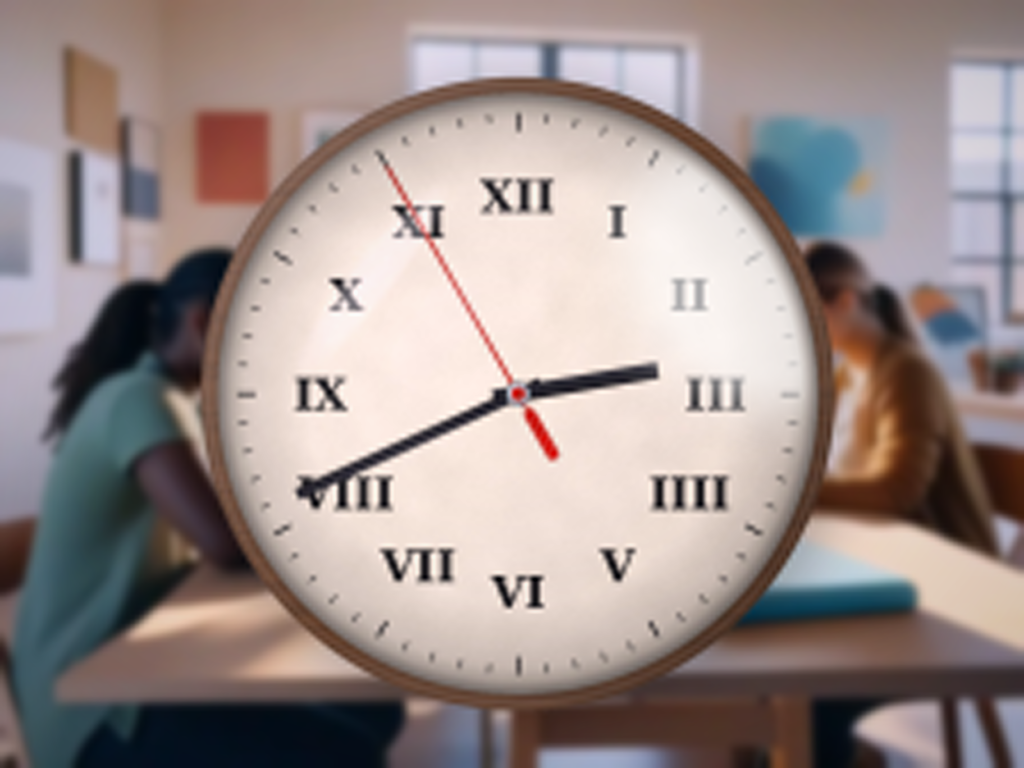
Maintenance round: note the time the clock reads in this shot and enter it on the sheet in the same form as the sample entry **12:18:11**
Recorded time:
**2:40:55**
